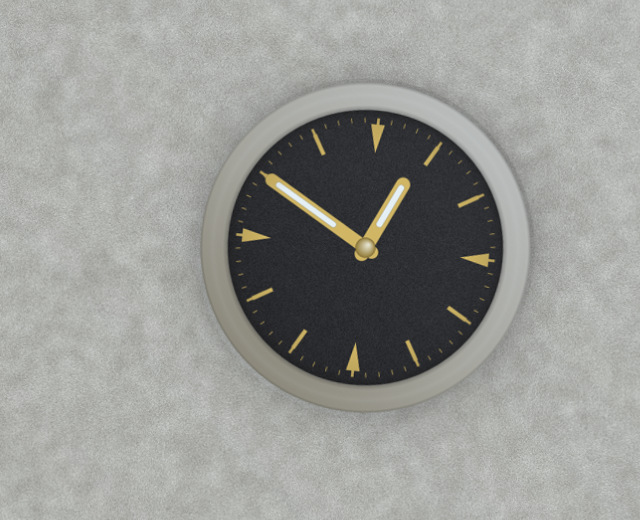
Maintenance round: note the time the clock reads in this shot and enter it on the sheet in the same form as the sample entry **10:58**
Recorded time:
**12:50**
